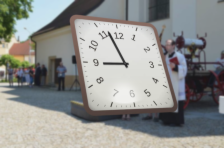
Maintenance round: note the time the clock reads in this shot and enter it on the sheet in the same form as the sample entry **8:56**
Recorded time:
**8:57**
